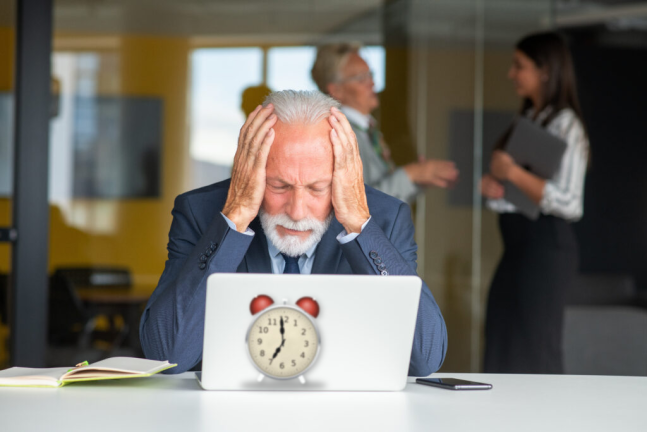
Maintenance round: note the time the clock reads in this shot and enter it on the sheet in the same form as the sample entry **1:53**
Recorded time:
**6:59**
